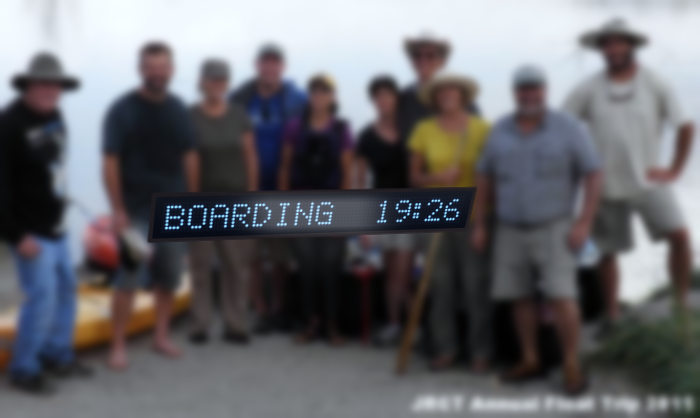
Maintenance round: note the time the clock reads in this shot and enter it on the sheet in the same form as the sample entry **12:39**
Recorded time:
**19:26**
